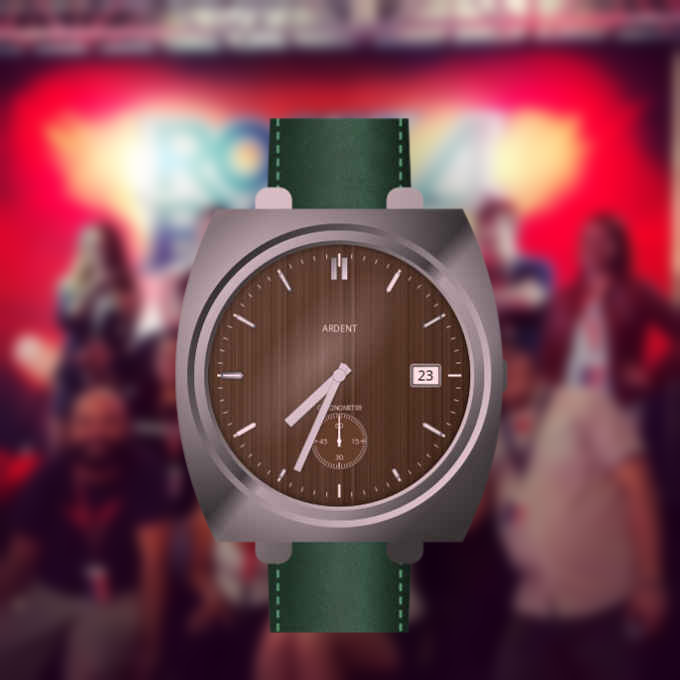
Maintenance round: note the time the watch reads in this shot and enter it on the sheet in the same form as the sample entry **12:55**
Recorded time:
**7:34**
